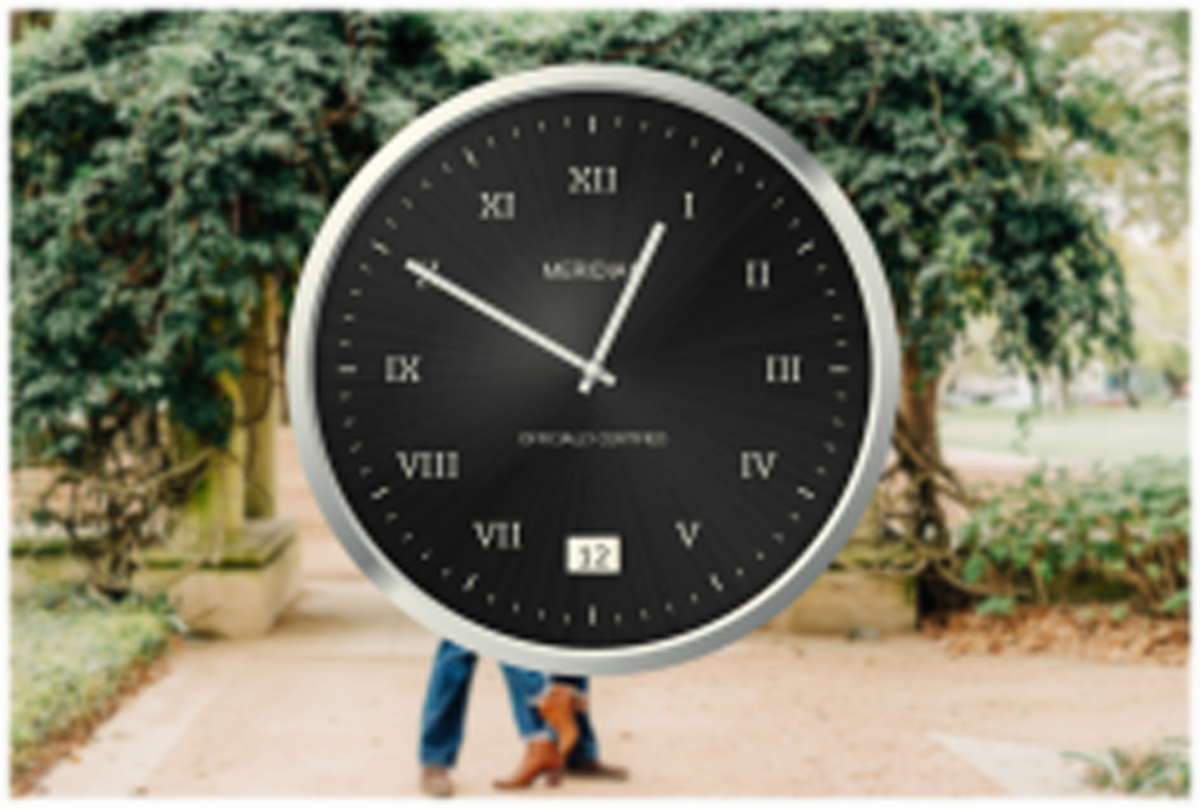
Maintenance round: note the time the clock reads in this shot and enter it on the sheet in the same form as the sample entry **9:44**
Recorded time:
**12:50**
